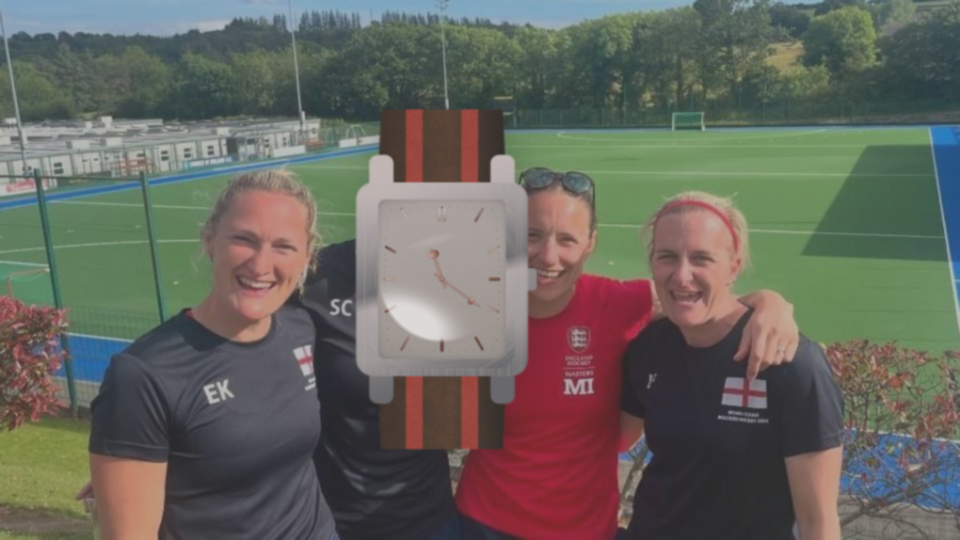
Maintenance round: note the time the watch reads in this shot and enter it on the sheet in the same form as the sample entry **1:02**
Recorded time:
**11:21**
